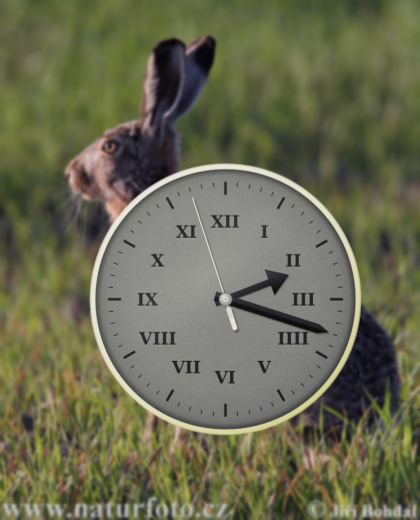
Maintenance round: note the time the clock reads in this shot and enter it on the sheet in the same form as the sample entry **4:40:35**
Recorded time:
**2:17:57**
